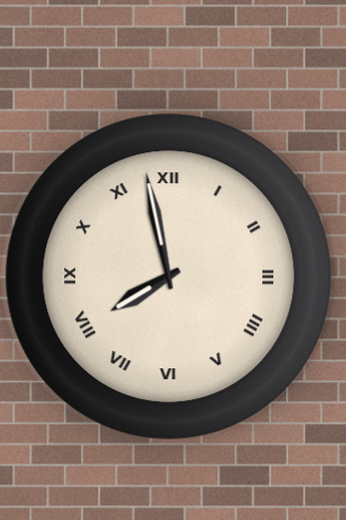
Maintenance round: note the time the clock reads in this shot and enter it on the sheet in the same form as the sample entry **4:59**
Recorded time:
**7:58**
